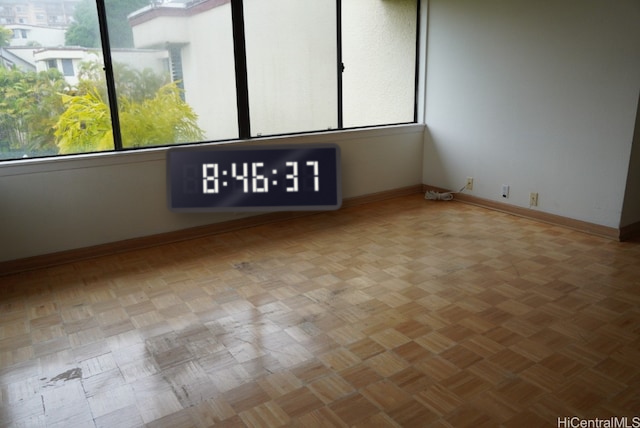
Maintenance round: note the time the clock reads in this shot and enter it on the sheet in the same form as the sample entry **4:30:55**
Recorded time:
**8:46:37**
